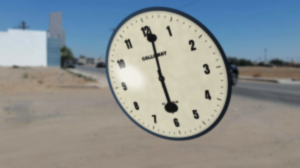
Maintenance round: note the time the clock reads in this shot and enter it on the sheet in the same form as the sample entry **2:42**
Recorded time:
**6:01**
